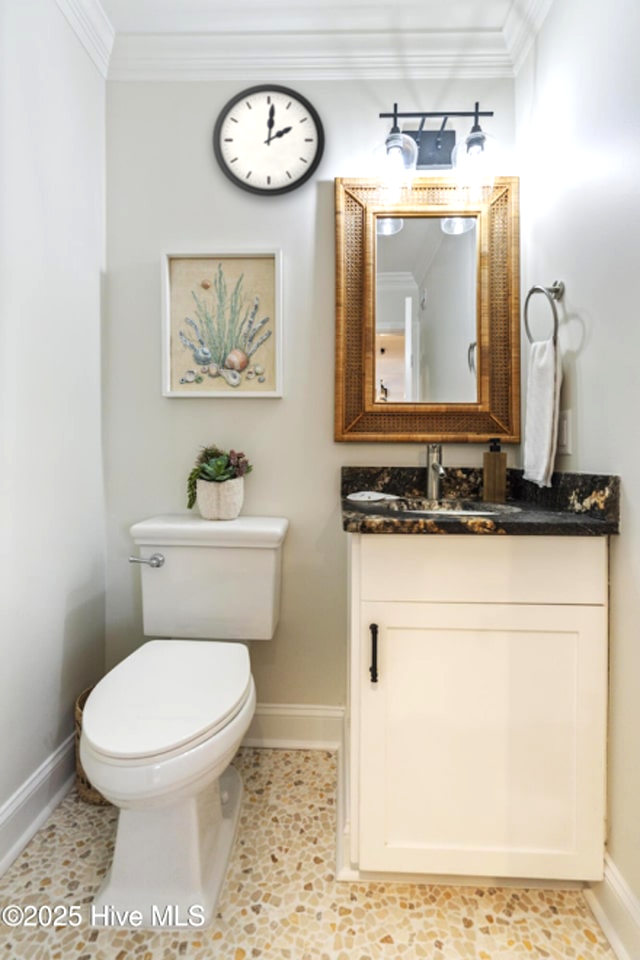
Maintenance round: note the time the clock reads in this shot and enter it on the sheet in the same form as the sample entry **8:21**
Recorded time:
**2:01**
